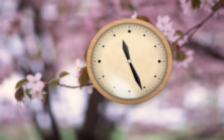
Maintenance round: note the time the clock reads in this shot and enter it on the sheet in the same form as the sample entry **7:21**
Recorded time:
**11:26**
